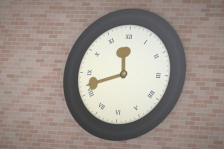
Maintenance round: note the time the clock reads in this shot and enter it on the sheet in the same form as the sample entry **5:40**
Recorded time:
**11:42**
